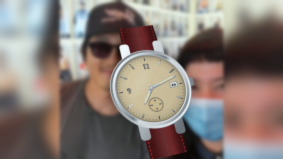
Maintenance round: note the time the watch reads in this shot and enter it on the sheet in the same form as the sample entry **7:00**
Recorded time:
**7:12**
